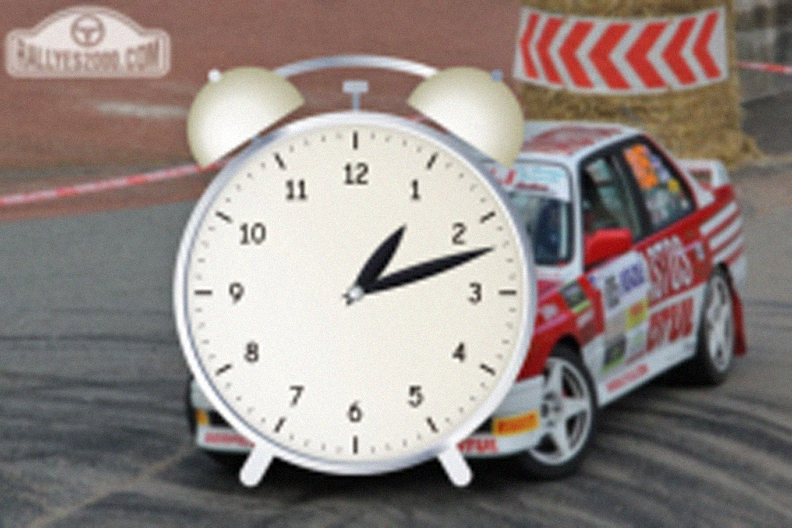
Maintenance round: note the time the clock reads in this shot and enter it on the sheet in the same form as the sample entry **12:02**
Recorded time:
**1:12**
